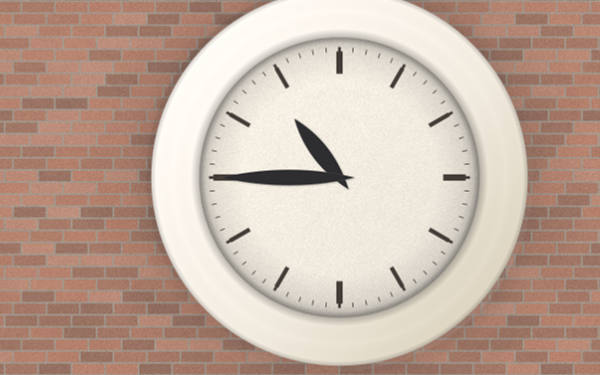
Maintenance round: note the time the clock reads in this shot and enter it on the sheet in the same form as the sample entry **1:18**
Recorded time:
**10:45**
